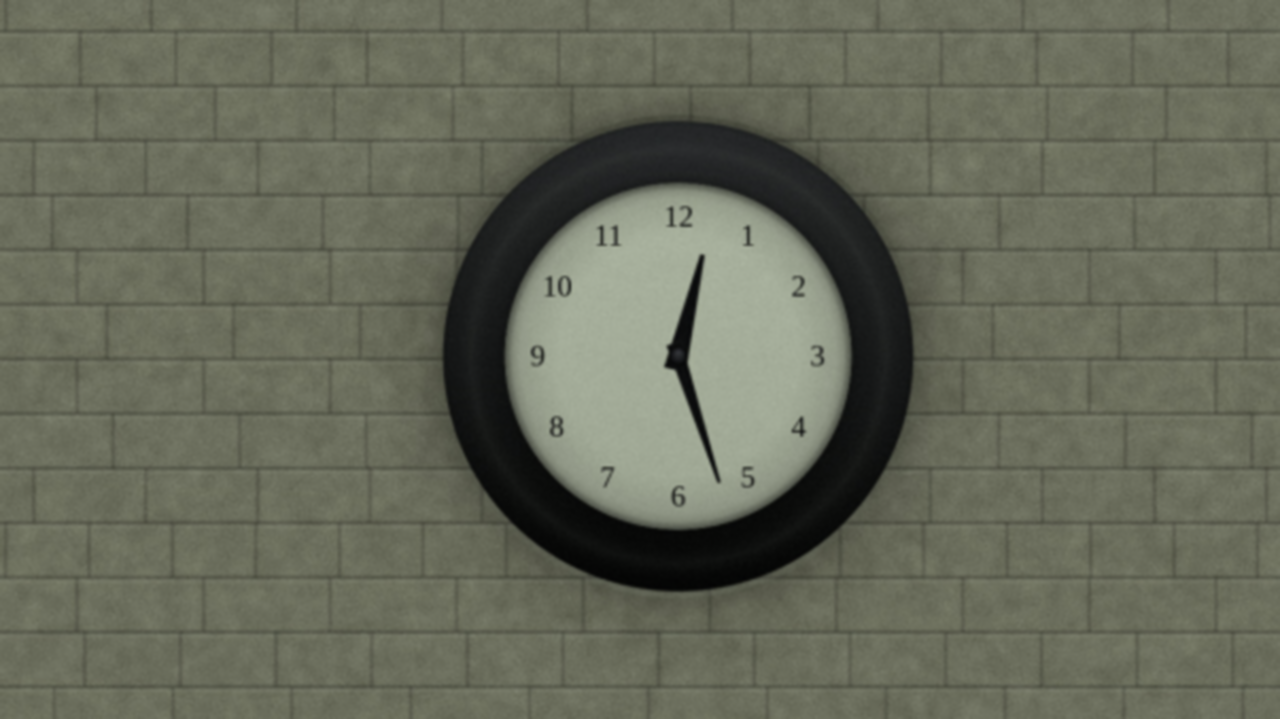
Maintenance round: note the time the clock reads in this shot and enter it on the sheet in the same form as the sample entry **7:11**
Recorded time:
**12:27**
